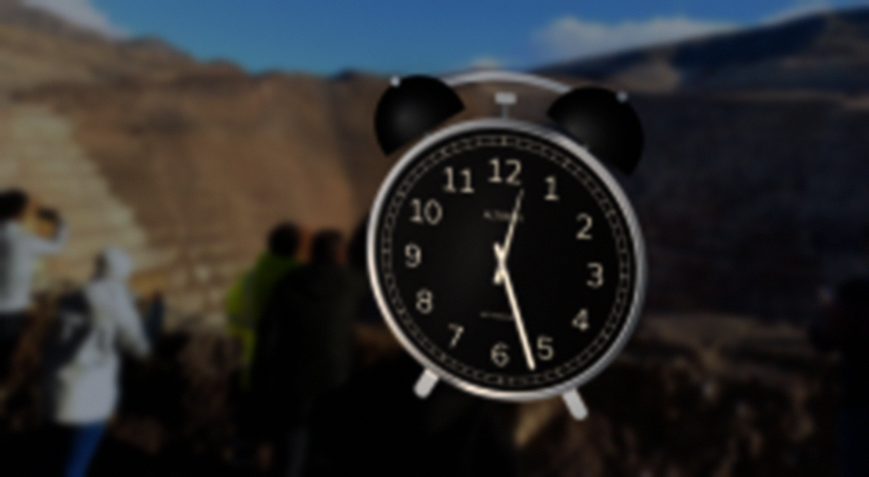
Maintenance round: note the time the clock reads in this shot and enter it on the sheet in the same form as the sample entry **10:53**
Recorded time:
**12:27**
